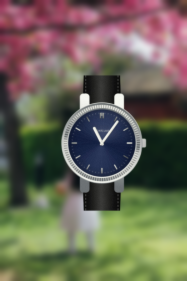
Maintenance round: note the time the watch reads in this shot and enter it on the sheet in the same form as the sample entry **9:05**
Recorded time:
**11:06**
